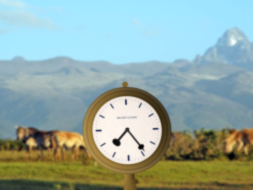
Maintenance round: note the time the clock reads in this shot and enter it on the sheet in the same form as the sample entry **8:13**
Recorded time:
**7:24**
